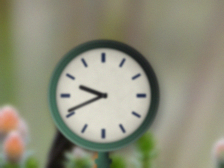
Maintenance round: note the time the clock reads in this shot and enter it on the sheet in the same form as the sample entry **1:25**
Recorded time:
**9:41**
